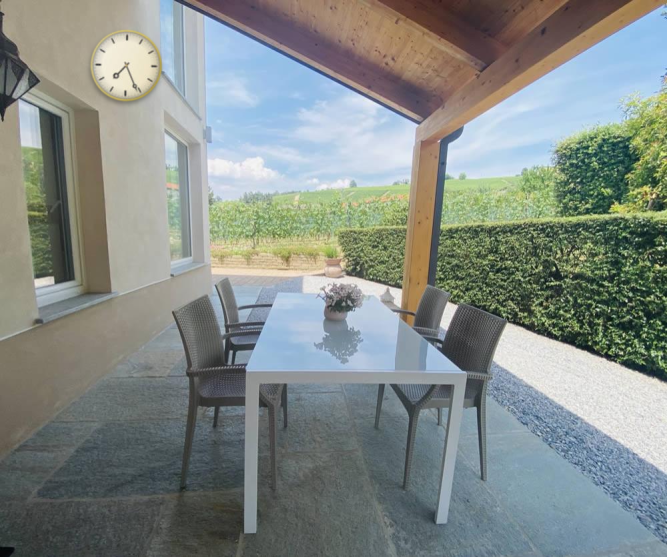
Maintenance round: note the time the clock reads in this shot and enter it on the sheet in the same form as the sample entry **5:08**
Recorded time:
**7:26**
